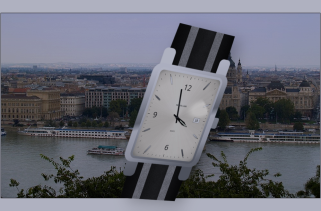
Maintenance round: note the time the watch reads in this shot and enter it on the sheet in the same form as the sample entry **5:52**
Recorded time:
**3:58**
